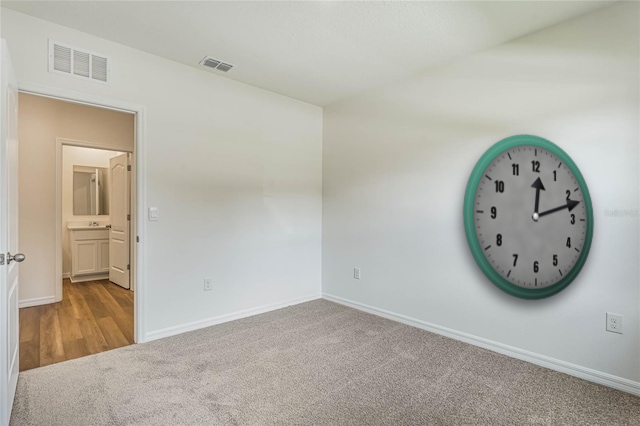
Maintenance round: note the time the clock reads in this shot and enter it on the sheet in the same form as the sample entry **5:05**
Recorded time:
**12:12**
